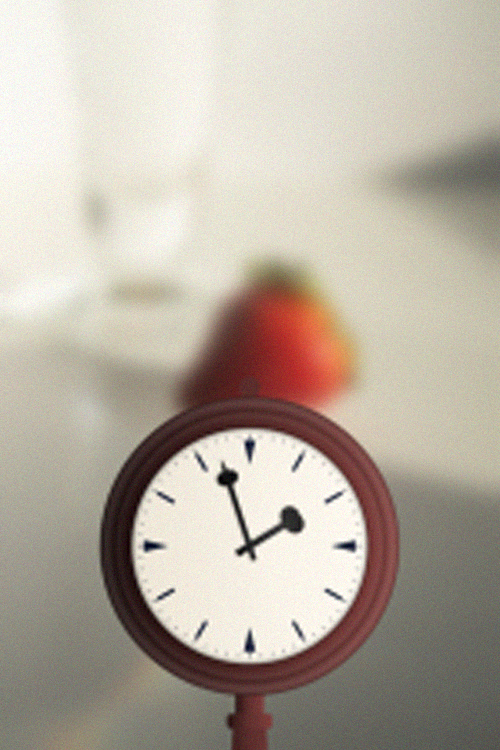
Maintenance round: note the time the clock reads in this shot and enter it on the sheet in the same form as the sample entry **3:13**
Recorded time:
**1:57**
